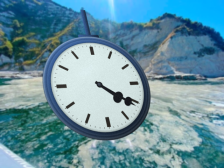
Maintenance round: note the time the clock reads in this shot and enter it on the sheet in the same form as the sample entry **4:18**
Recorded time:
**4:21**
